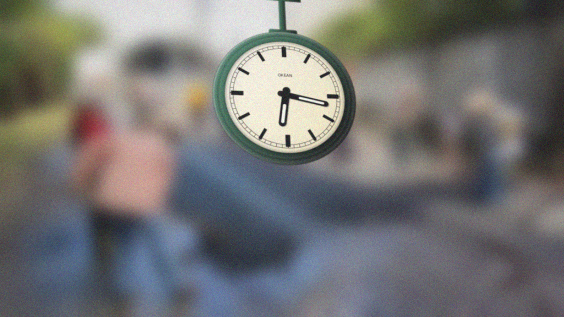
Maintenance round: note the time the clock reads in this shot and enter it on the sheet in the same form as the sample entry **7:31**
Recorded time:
**6:17**
